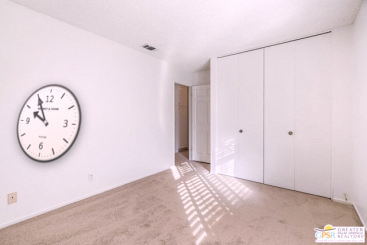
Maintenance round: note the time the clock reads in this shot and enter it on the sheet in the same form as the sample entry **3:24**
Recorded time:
**9:55**
